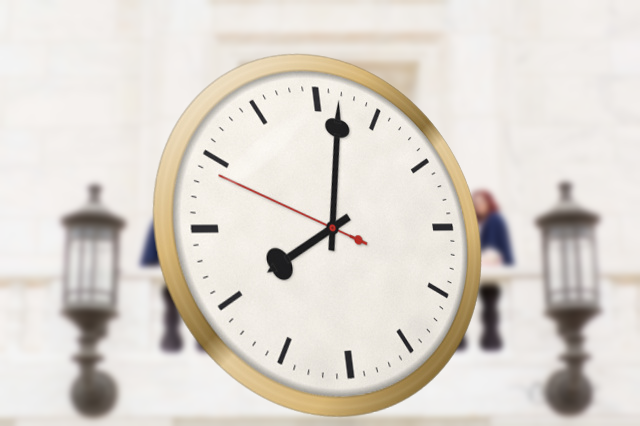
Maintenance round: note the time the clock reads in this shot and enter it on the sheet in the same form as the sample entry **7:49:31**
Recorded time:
**8:01:49**
